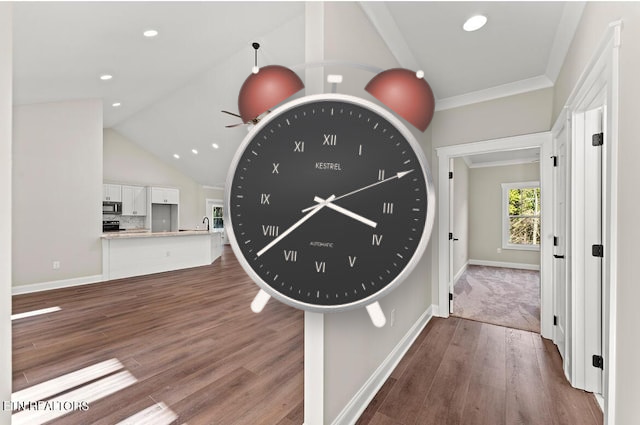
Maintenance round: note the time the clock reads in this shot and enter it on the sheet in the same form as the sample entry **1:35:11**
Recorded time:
**3:38:11**
